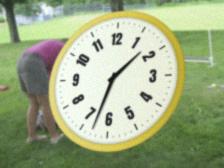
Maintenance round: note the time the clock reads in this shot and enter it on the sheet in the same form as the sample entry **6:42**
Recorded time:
**1:33**
